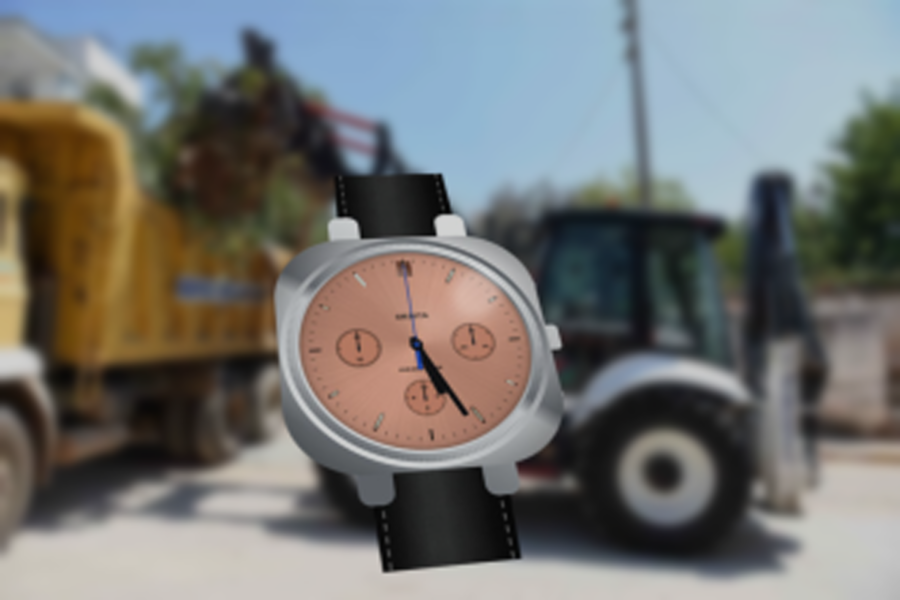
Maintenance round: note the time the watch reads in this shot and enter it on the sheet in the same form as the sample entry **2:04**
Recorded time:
**5:26**
